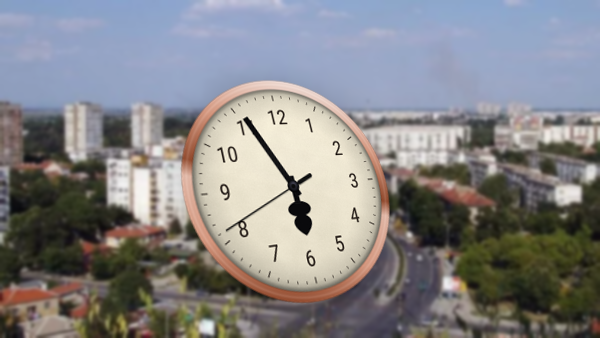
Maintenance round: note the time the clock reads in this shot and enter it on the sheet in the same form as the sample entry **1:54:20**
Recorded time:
**5:55:41**
